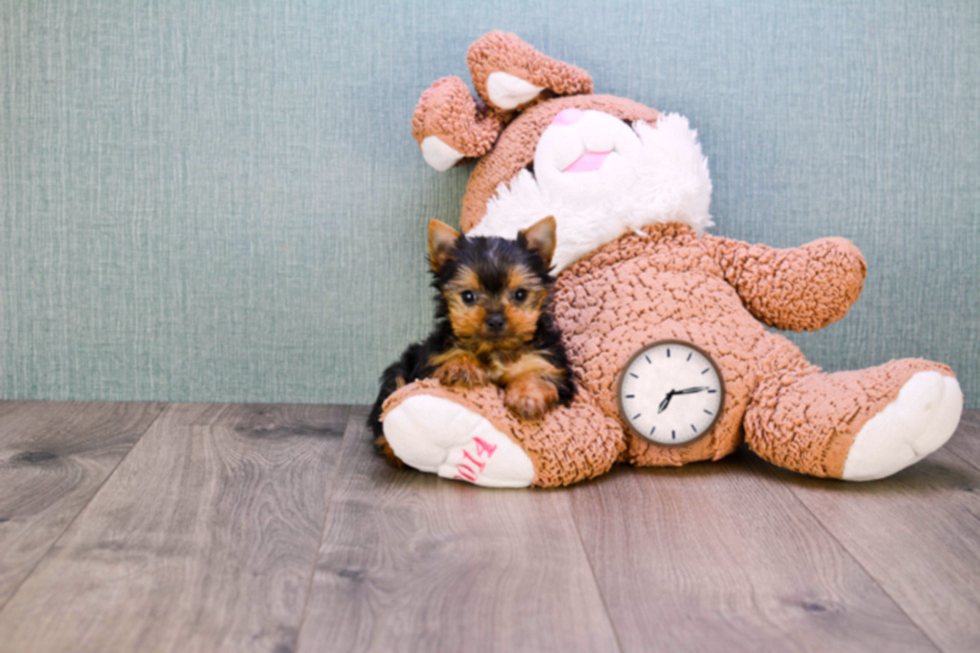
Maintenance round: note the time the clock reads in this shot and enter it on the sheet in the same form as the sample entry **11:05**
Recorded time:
**7:14**
